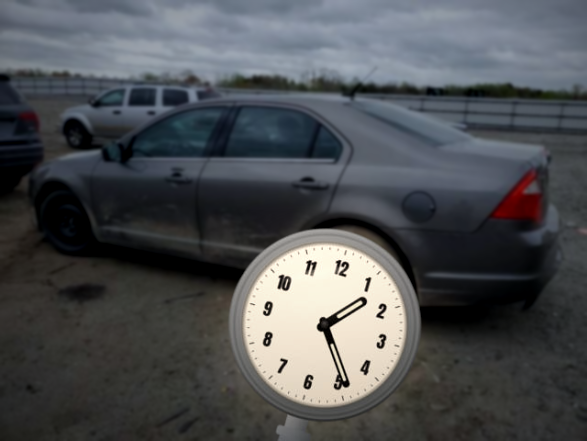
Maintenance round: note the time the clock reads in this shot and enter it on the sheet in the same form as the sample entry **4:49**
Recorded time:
**1:24**
